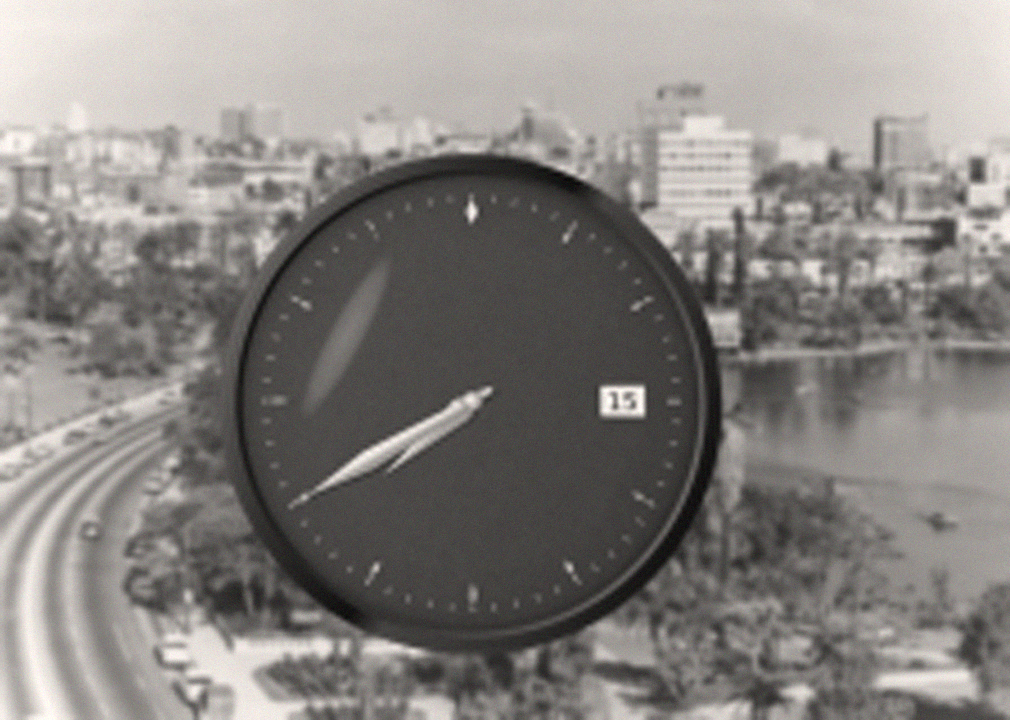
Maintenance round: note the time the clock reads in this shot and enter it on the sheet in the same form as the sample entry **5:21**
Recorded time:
**7:40**
